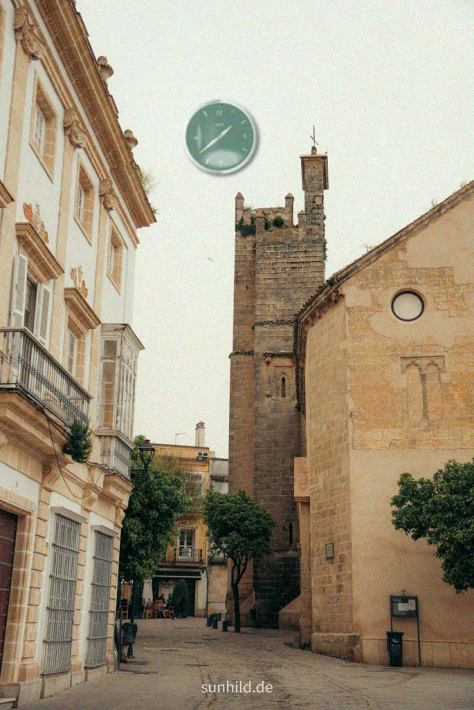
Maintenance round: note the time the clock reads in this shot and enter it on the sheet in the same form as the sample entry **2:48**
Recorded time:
**1:39**
